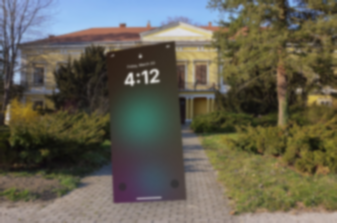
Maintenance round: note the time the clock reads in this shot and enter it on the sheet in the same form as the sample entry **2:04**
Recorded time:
**4:12**
